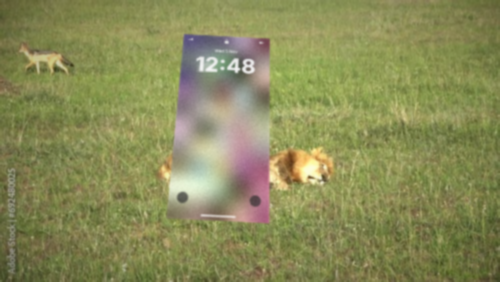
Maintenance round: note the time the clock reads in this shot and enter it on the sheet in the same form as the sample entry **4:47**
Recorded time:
**12:48**
